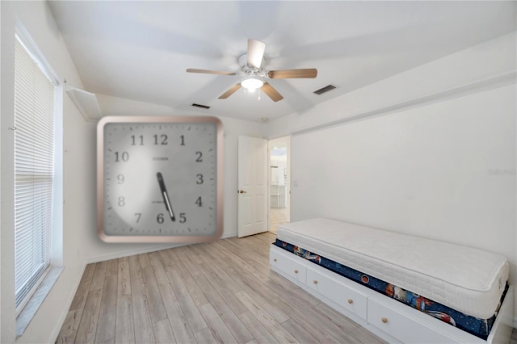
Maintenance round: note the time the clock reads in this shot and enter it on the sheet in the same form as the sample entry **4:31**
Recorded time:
**5:27**
